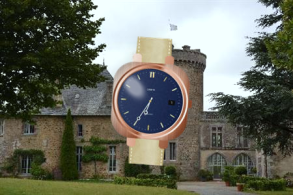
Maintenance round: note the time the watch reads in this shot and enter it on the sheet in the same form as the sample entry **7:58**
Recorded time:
**6:35**
